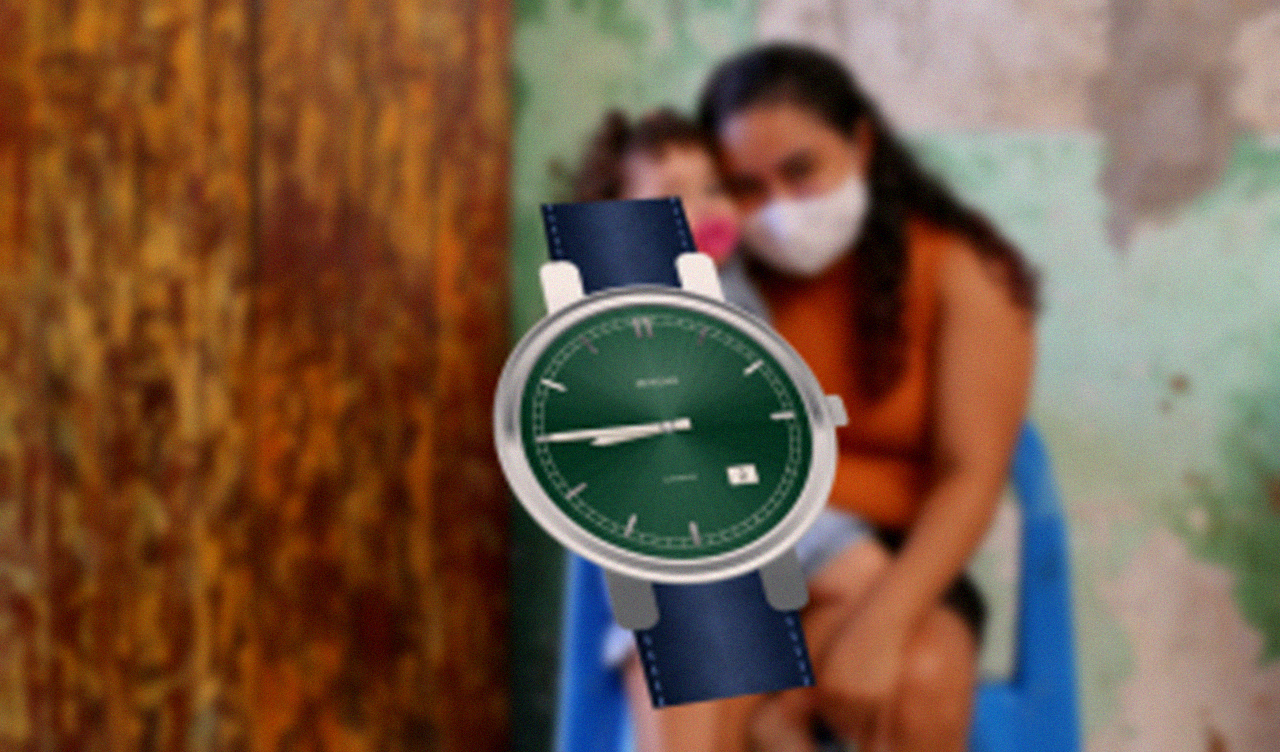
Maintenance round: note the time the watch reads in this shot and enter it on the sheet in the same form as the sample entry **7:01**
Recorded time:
**8:45**
